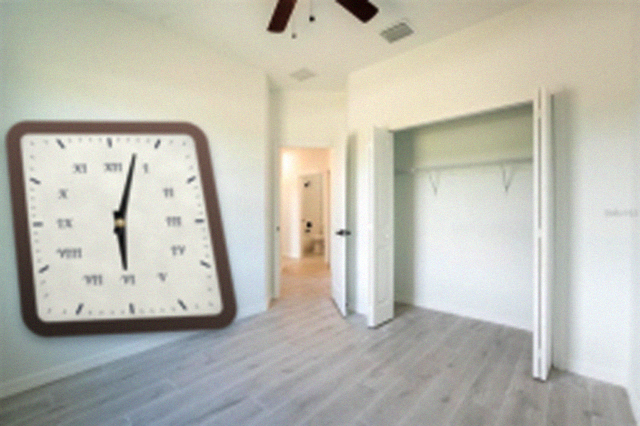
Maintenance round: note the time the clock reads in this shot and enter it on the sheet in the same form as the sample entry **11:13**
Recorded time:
**6:03**
